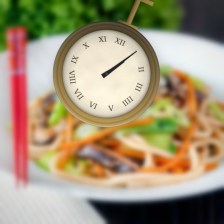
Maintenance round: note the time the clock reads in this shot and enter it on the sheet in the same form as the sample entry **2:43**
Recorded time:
**1:05**
